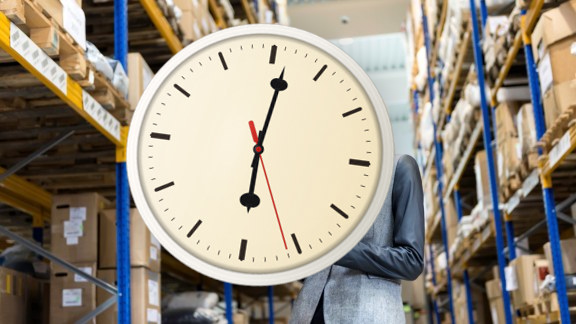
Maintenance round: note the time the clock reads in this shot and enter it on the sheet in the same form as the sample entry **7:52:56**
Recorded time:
**6:01:26**
